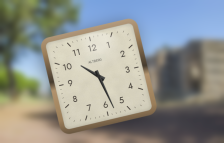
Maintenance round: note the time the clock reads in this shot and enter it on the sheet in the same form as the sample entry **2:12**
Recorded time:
**10:28**
